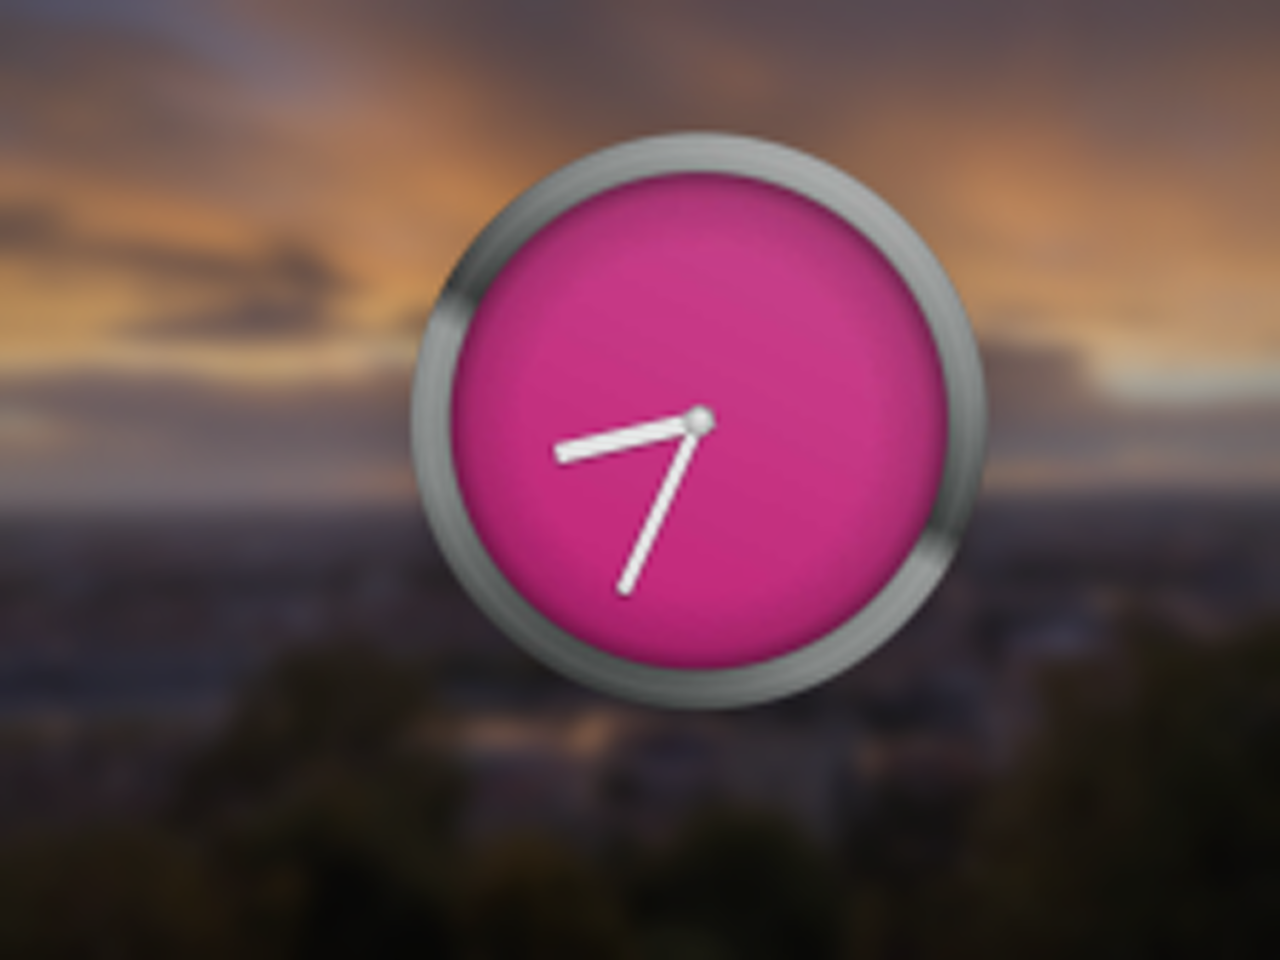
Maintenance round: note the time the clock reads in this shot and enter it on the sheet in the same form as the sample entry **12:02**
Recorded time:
**8:34**
